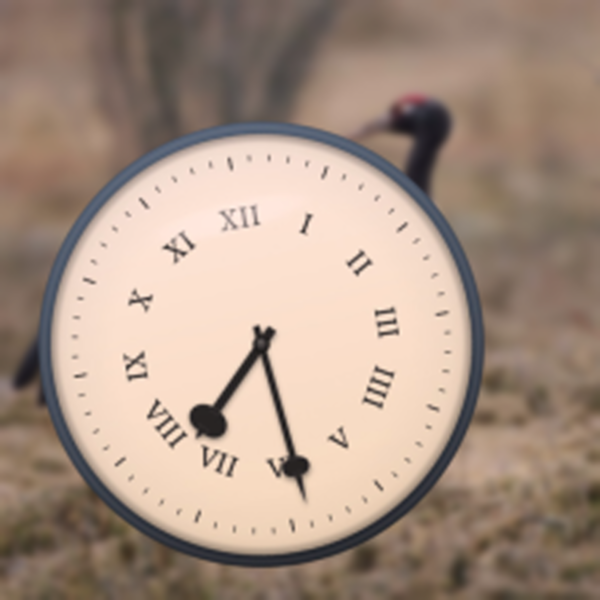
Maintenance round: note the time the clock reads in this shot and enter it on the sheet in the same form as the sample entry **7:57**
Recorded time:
**7:29**
